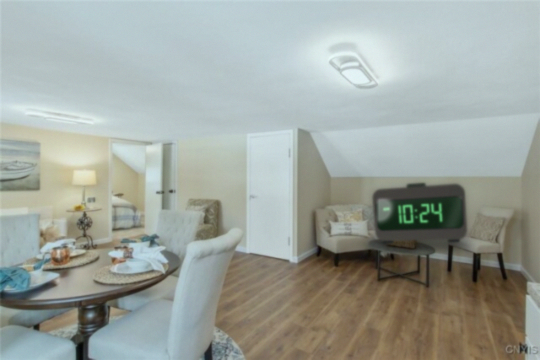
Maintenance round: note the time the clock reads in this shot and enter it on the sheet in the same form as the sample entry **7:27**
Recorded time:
**10:24**
